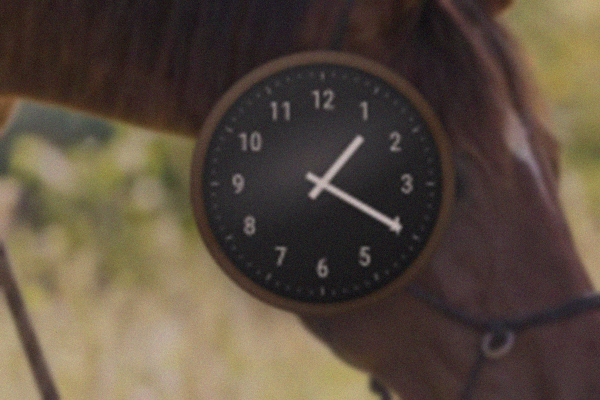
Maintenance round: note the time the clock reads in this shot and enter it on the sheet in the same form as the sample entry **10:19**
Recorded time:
**1:20**
